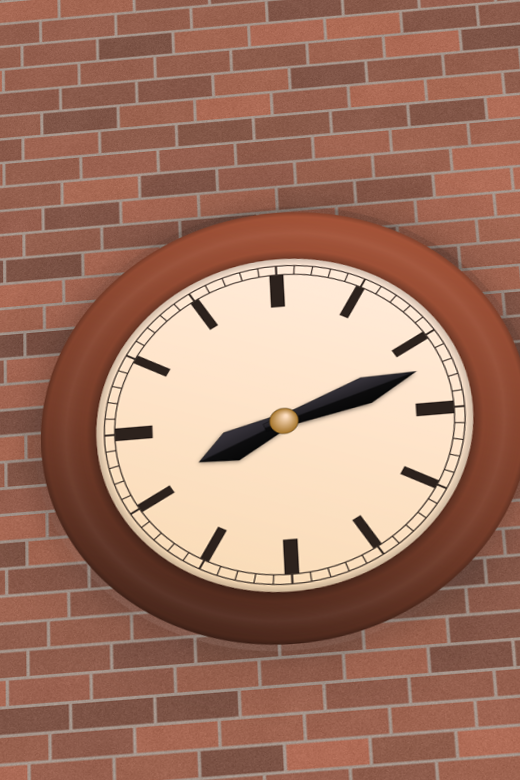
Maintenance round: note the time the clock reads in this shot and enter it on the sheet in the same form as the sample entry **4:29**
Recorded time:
**8:12**
